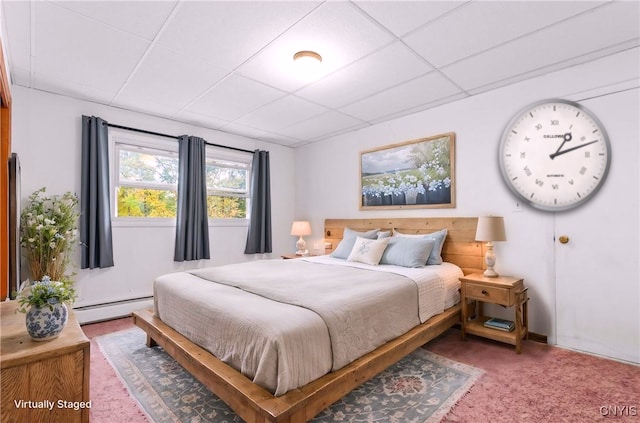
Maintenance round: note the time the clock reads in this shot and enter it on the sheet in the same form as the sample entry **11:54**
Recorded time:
**1:12**
